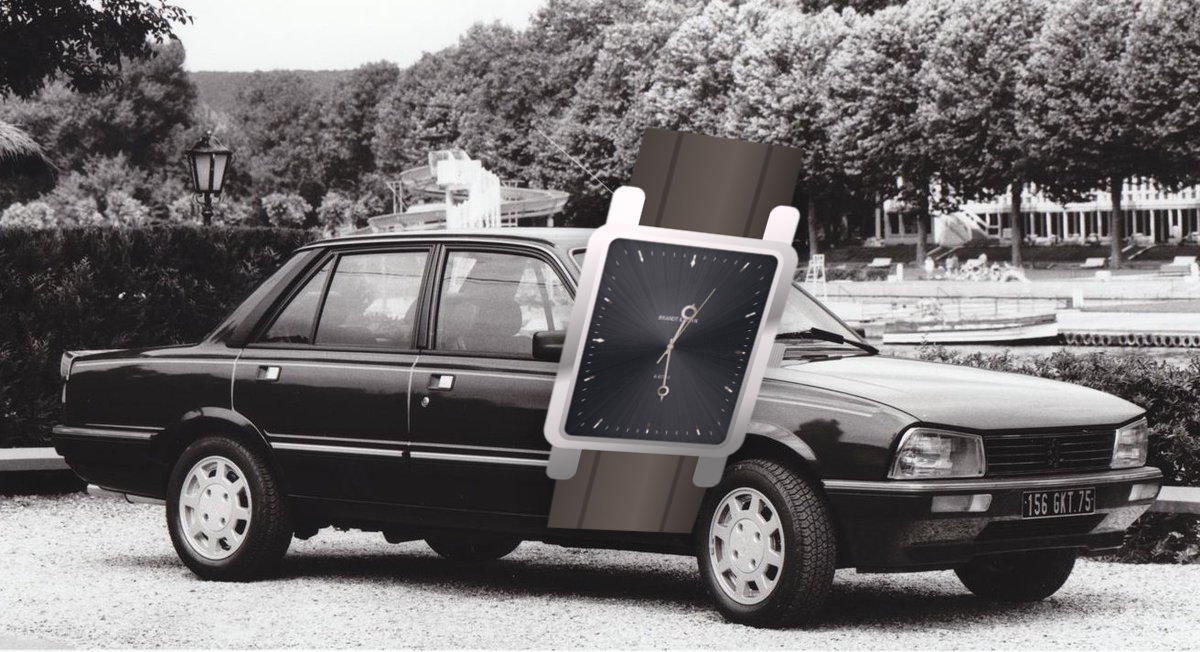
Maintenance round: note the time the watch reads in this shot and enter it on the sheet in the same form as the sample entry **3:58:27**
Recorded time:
**12:29:04**
